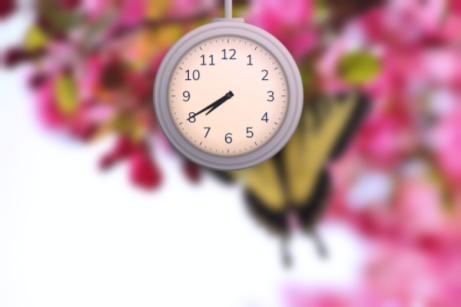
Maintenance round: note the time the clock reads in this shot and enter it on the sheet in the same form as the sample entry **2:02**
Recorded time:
**7:40**
